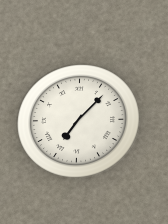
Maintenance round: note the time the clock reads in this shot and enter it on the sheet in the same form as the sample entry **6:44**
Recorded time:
**7:07**
